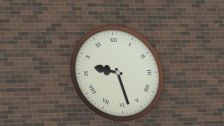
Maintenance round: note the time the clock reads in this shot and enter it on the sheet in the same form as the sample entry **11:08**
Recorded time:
**9:28**
